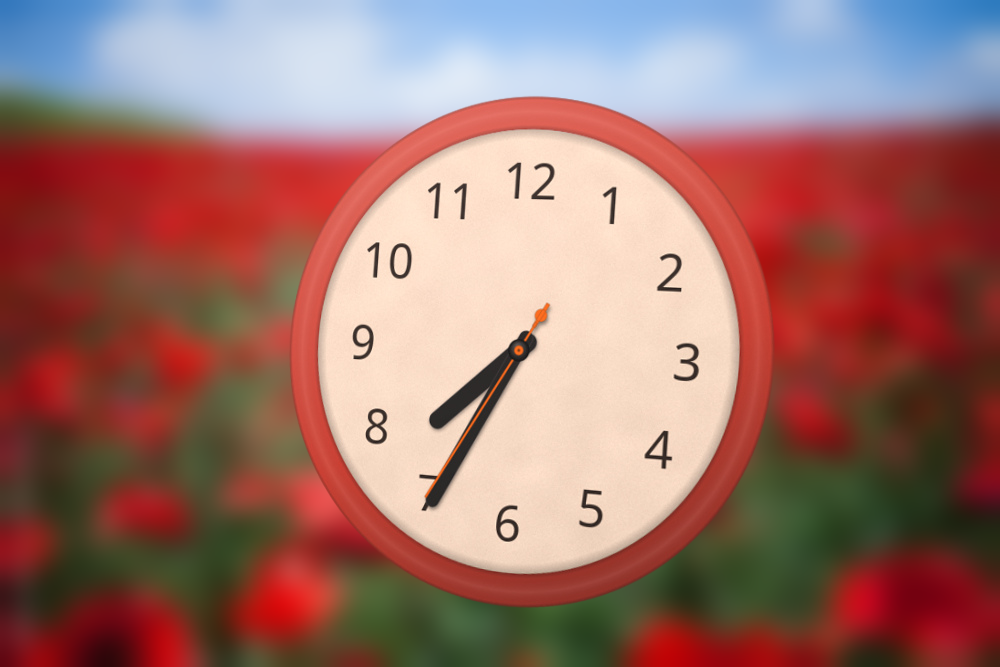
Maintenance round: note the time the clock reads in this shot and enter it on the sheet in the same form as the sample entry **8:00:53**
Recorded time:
**7:34:35**
